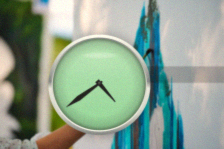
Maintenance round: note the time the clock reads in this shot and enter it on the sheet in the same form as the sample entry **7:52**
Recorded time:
**4:39**
